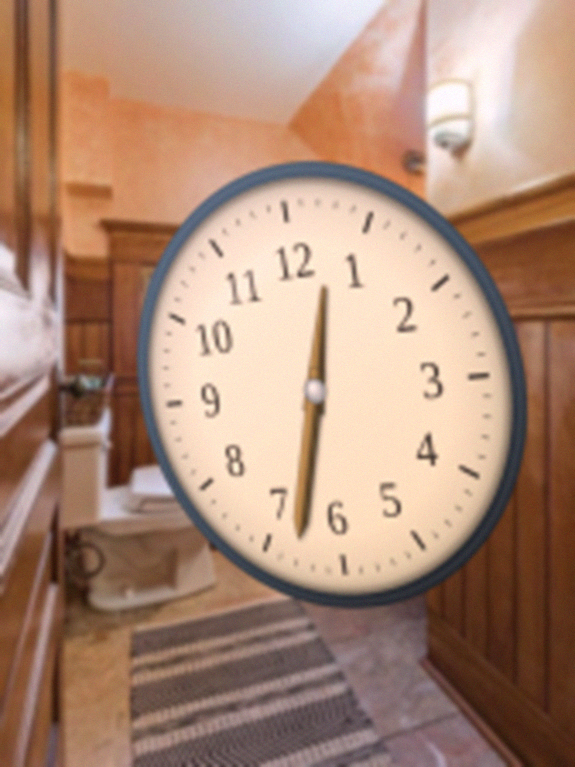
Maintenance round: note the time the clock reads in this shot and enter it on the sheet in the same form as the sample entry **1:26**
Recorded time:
**12:33**
